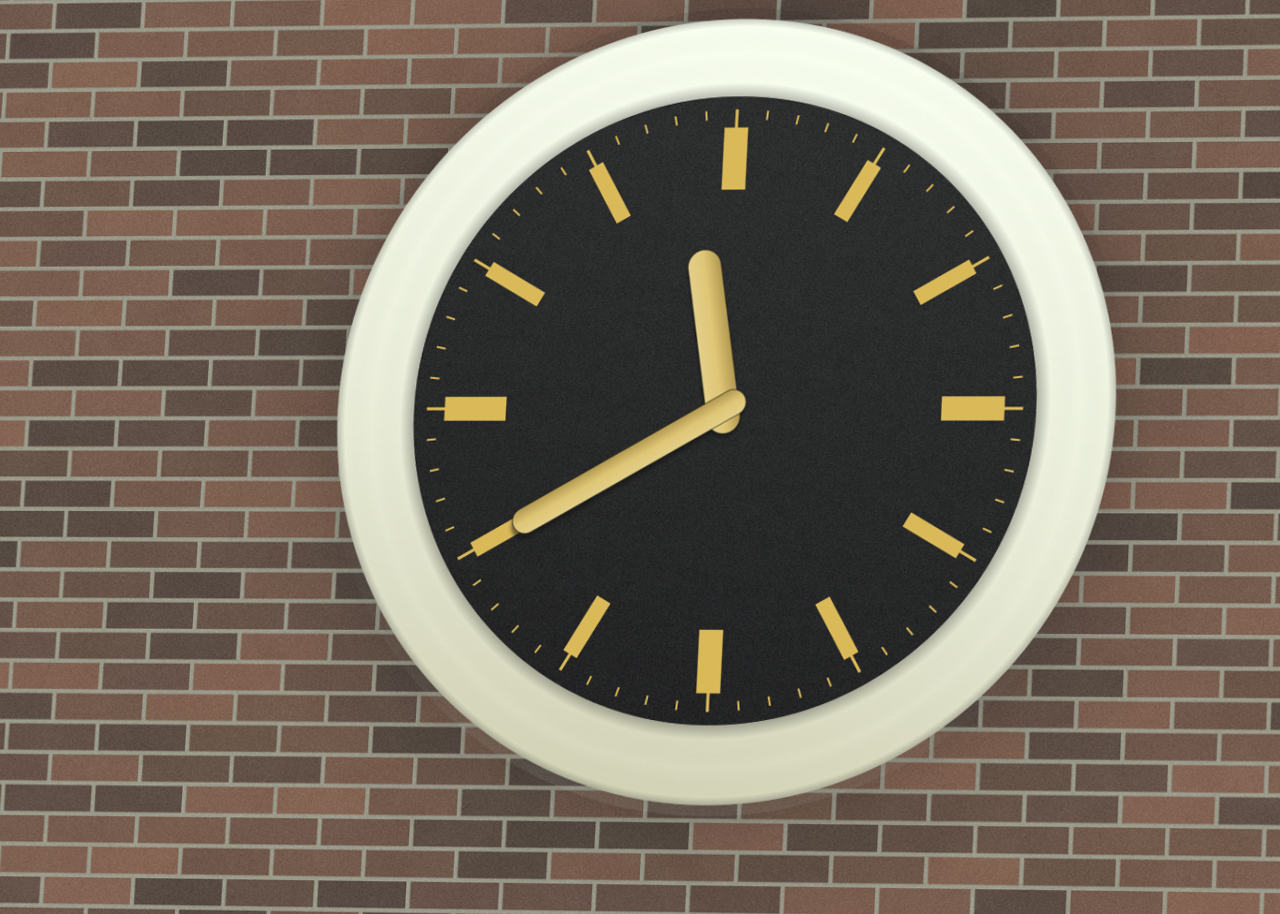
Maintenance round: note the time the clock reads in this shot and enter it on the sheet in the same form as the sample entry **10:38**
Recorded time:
**11:40**
